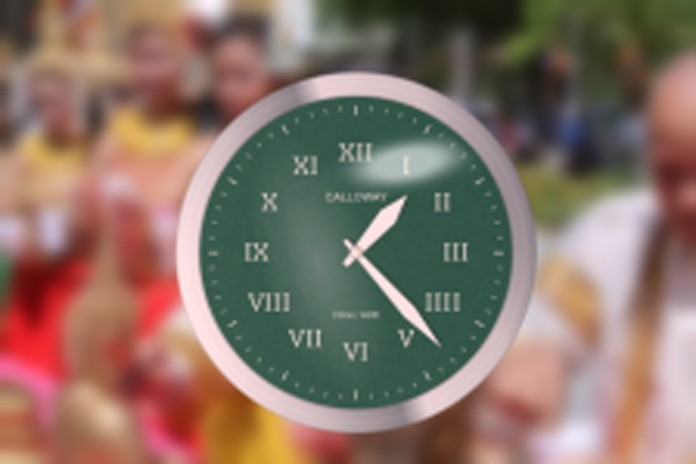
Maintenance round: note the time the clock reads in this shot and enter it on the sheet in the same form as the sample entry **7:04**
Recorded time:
**1:23**
